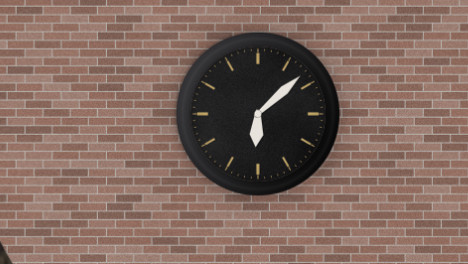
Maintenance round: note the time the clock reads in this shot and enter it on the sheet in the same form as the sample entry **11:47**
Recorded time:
**6:08**
